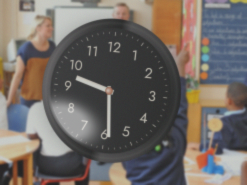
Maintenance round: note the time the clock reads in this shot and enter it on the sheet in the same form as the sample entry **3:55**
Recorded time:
**9:29**
